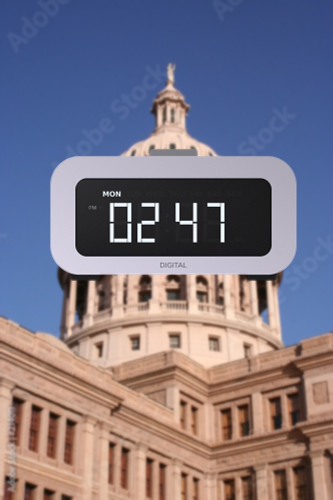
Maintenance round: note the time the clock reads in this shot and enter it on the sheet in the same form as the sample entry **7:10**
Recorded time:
**2:47**
